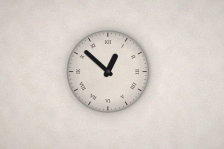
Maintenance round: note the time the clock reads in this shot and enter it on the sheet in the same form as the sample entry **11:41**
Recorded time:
**12:52**
